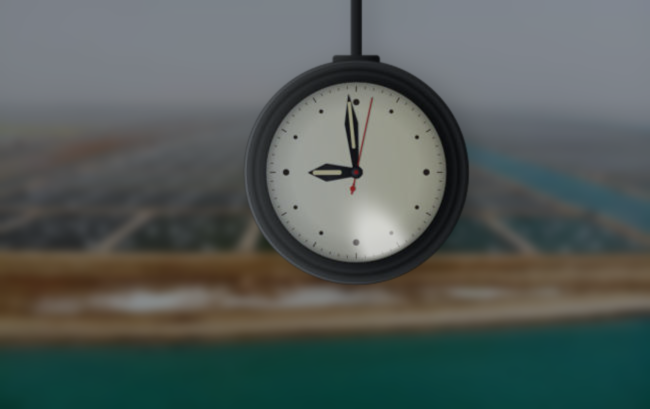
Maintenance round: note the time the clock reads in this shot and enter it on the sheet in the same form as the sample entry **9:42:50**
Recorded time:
**8:59:02**
